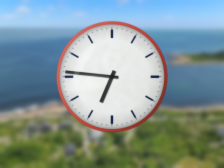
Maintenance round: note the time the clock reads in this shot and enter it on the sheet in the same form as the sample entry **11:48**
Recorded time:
**6:46**
